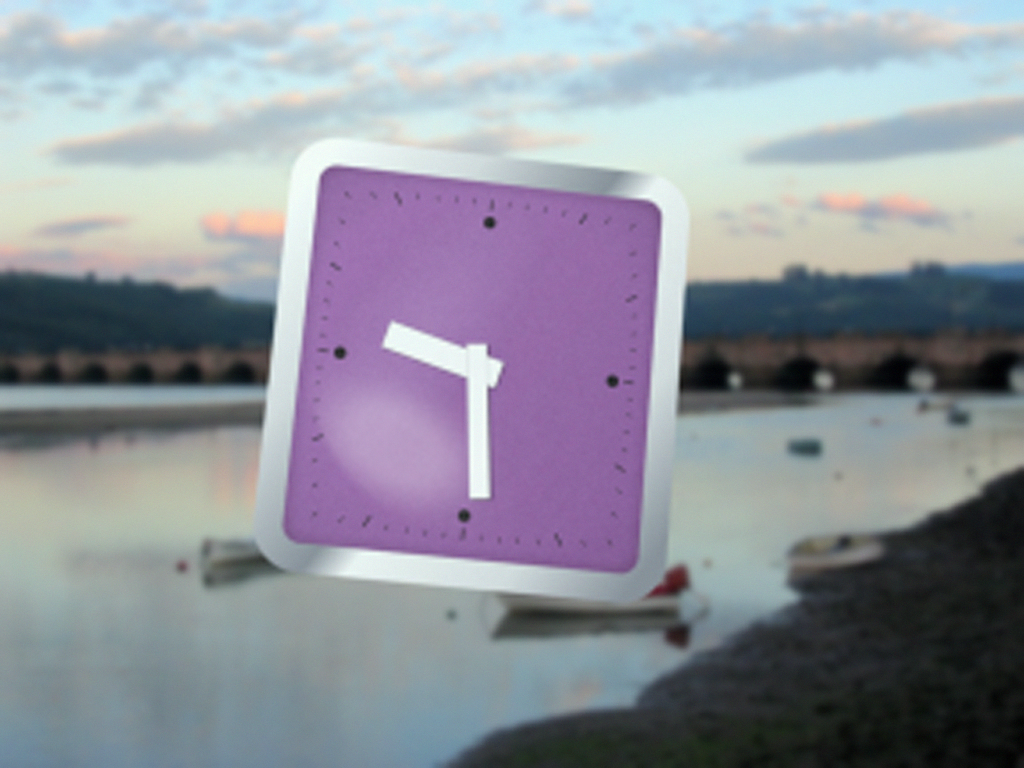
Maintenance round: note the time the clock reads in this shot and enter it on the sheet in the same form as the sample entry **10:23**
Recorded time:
**9:29**
